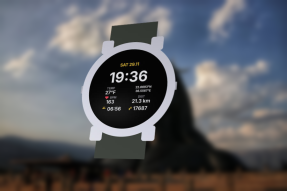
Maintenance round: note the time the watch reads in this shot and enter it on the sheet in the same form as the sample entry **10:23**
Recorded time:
**19:36**
